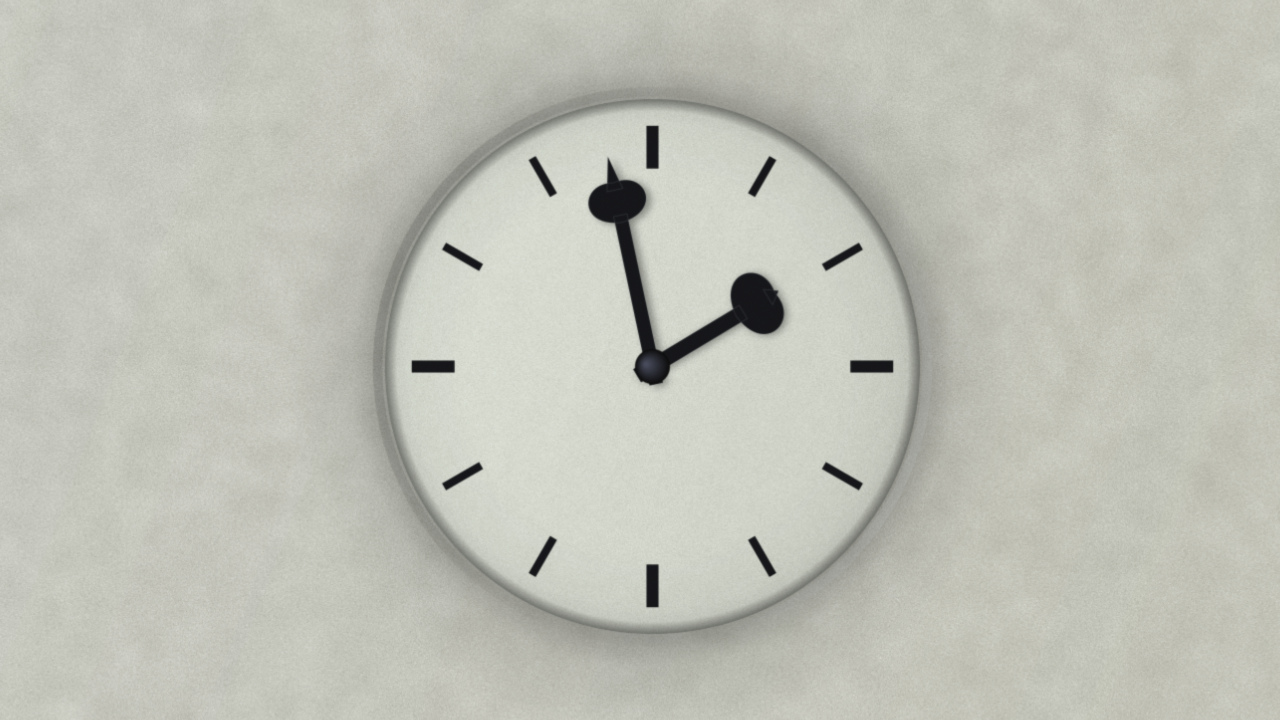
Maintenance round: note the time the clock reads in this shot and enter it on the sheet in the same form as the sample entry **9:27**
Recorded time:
**1:58**
